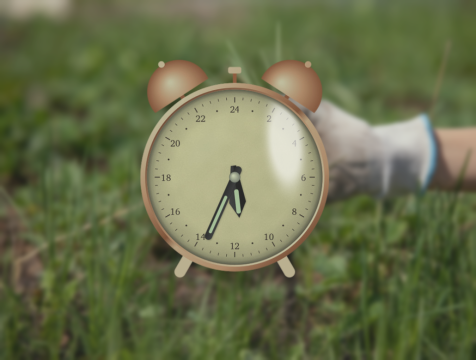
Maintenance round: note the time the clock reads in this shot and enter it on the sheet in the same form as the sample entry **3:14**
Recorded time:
**11:34**
